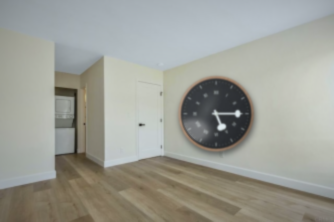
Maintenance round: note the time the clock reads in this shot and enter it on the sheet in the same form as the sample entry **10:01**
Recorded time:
**5:15**
